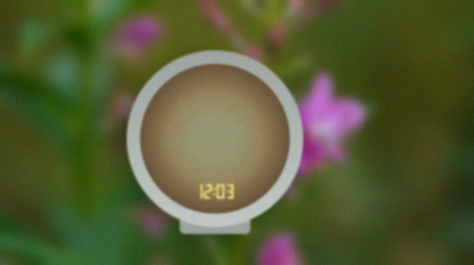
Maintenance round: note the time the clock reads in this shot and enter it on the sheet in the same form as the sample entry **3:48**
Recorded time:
**12:03**
